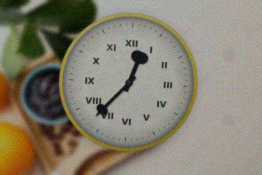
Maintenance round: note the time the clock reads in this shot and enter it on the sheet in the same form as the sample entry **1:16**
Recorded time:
**12:37**
